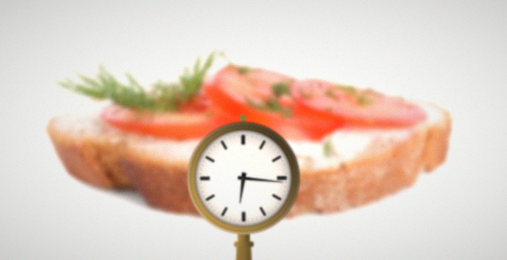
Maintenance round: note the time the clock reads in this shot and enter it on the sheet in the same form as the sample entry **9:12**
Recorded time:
**6:16**
